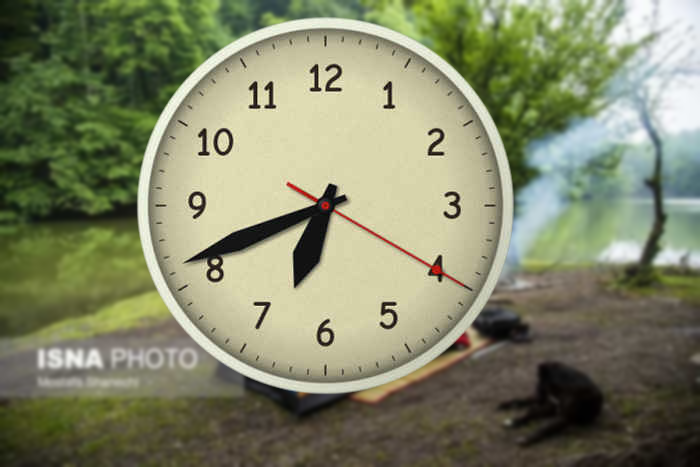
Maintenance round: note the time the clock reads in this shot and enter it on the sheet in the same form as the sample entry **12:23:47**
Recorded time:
**6:41:20**
